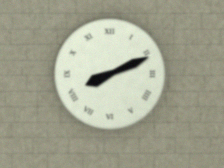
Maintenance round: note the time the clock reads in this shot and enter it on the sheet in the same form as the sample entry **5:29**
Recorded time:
**8:11**
